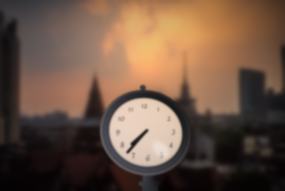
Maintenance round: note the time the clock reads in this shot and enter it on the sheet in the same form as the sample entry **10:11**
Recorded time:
**7:37**
